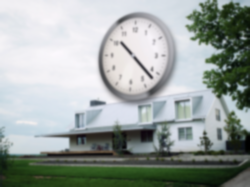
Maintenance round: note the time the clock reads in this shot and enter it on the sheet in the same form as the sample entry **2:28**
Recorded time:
**10:22**
